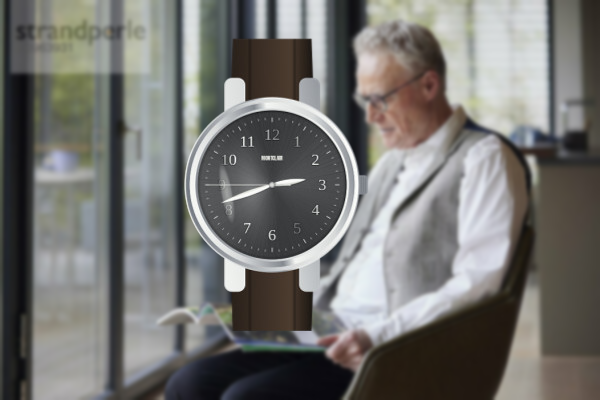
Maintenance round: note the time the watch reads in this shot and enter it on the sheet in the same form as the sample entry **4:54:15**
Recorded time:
**2:41:45**
